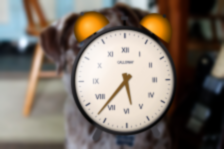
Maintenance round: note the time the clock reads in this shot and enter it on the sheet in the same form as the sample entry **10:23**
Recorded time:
**5:37**
